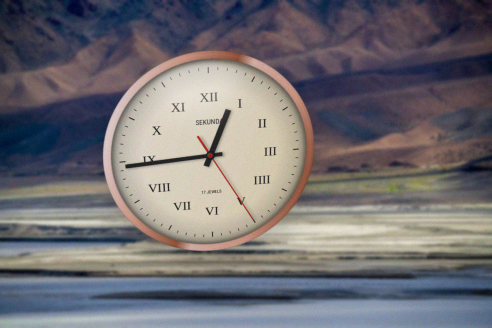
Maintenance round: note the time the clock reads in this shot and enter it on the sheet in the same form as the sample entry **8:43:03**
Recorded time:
**12:44:25**
